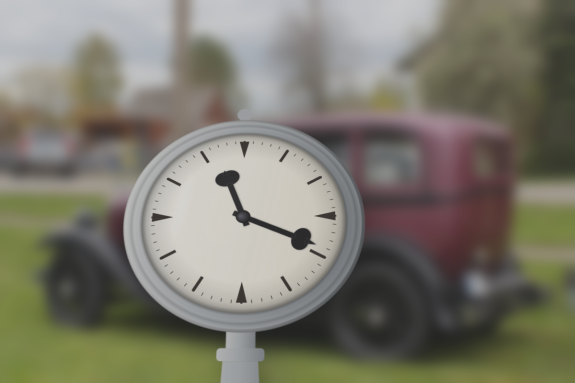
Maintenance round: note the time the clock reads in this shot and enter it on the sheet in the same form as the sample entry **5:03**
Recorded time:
**11:19**
